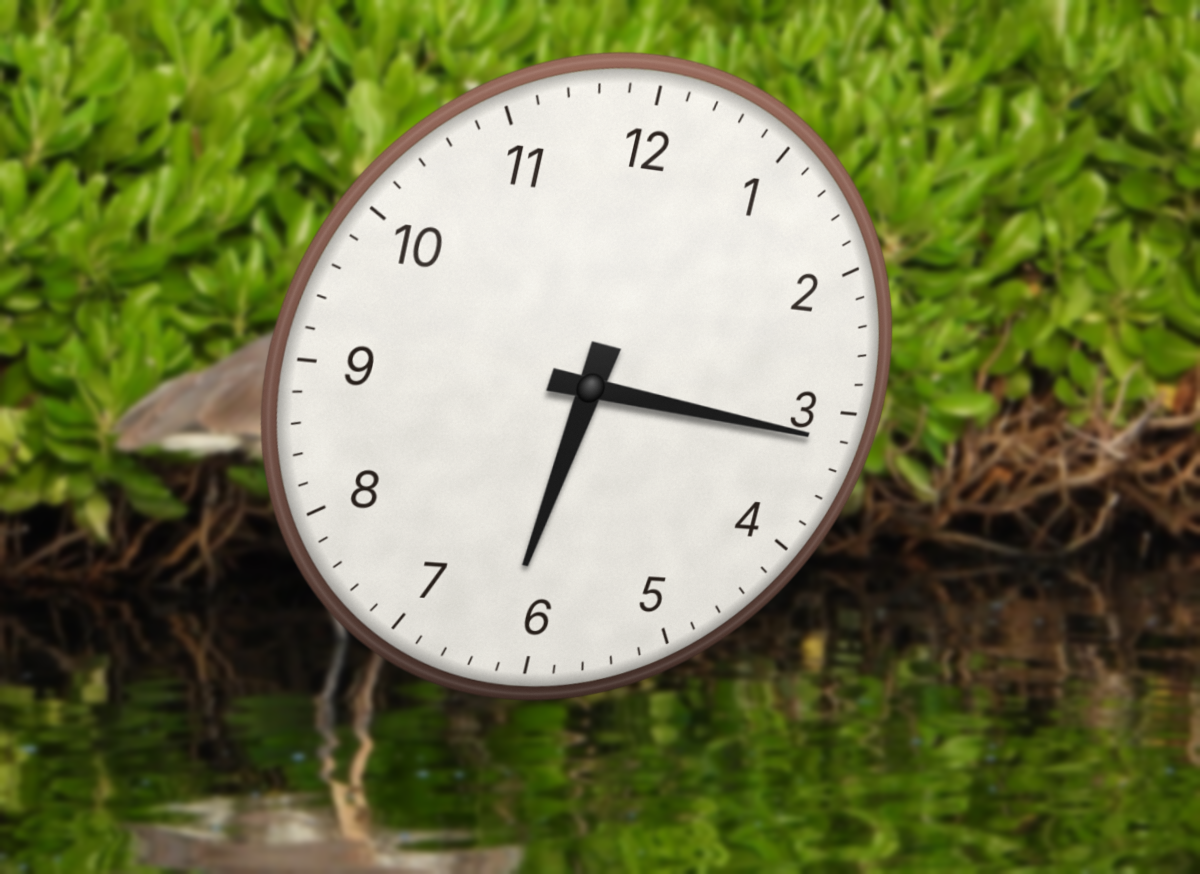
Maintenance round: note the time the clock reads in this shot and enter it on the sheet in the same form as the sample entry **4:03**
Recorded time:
**6:16**
